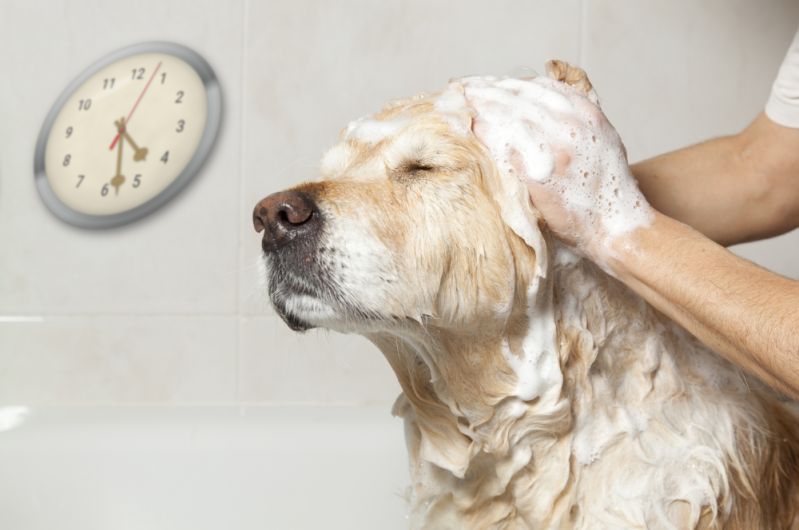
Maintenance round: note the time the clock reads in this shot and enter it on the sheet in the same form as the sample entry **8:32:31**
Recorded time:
**4:28:03**
